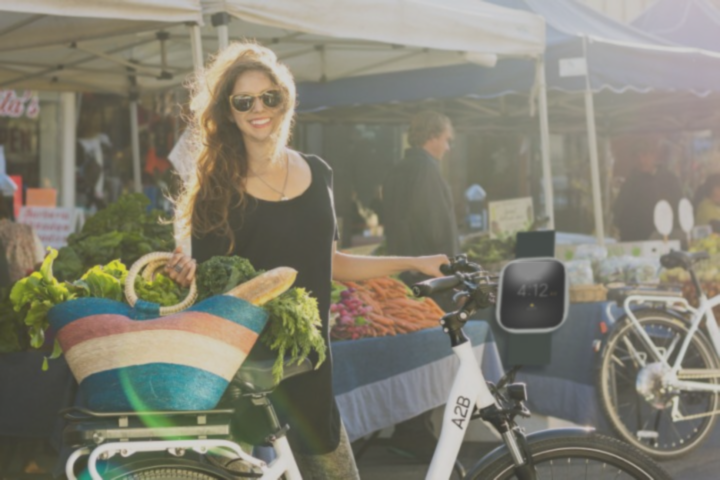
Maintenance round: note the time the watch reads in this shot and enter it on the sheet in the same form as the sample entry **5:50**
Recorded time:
**4:12**
